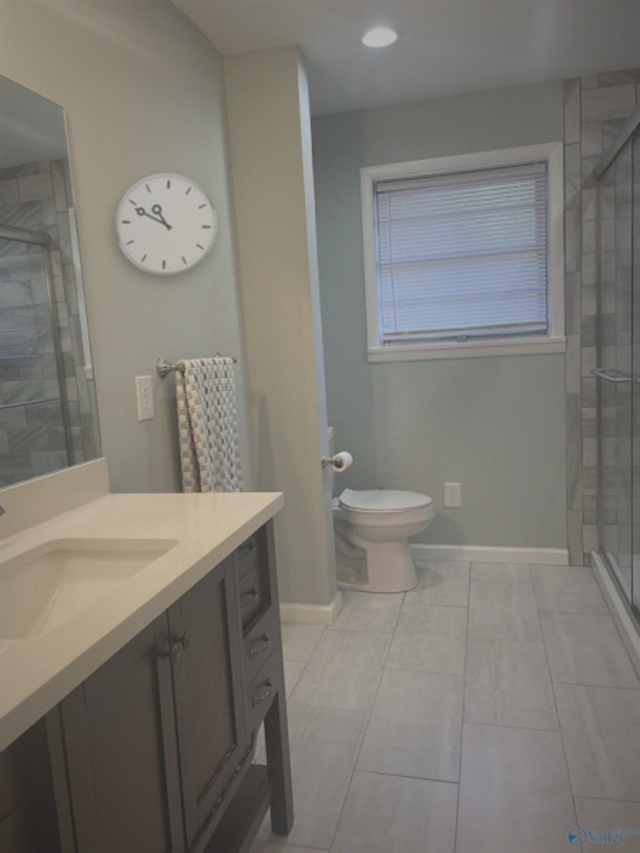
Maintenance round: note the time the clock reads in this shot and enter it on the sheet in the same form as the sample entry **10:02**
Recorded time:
**10:49**
